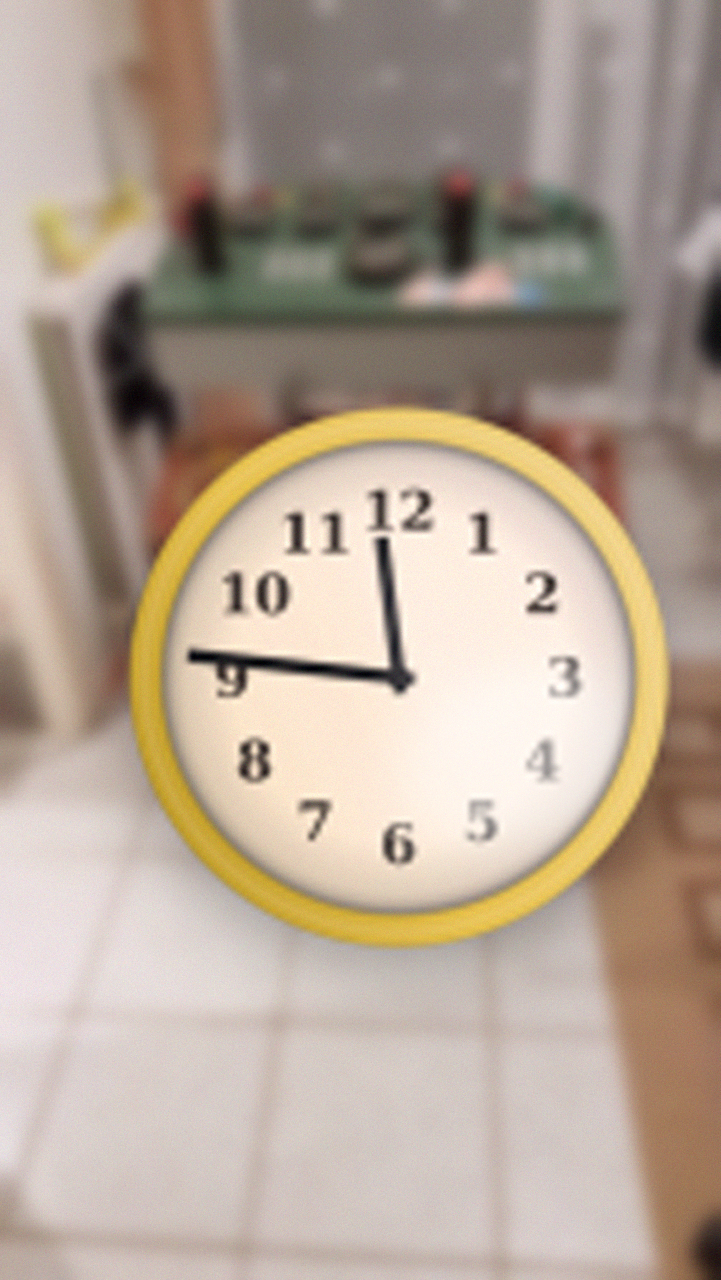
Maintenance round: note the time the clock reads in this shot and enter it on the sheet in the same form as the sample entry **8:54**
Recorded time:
**11:46**
